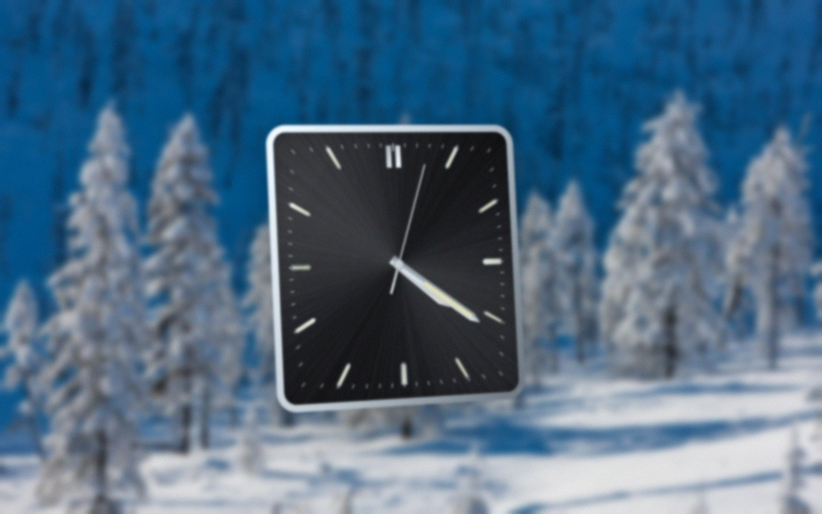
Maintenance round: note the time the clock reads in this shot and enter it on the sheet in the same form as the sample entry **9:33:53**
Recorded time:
**4:21:03**
